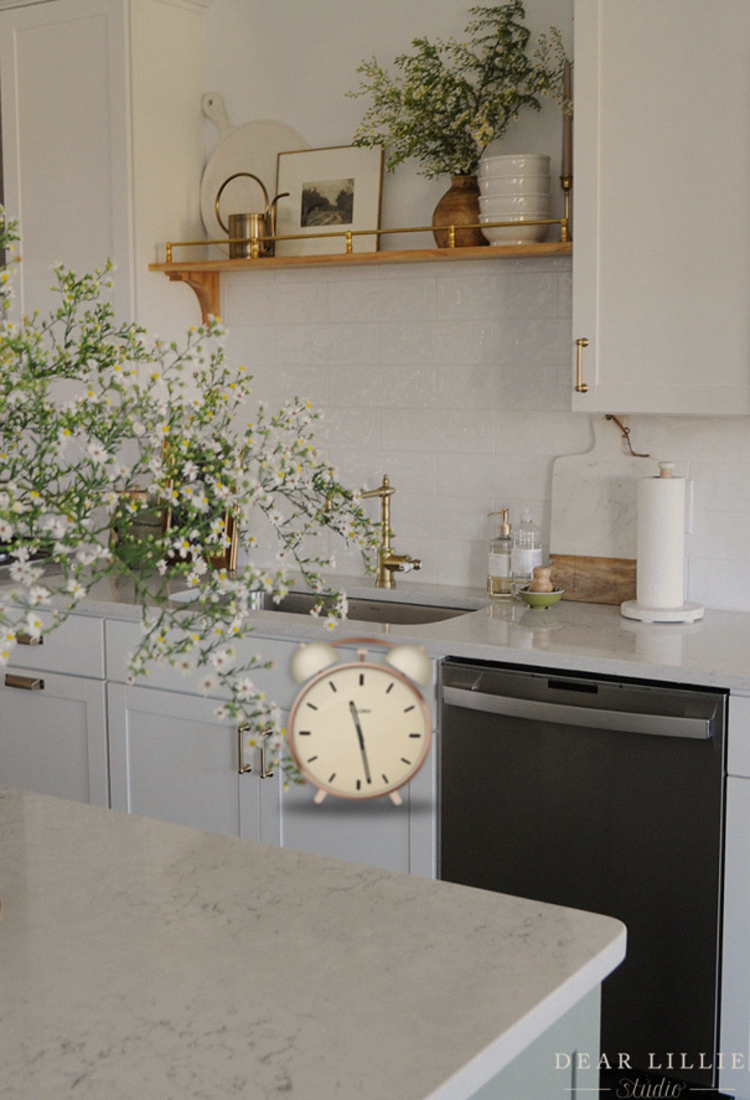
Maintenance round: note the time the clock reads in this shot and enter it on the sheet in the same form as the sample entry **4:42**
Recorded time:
**11:28**
